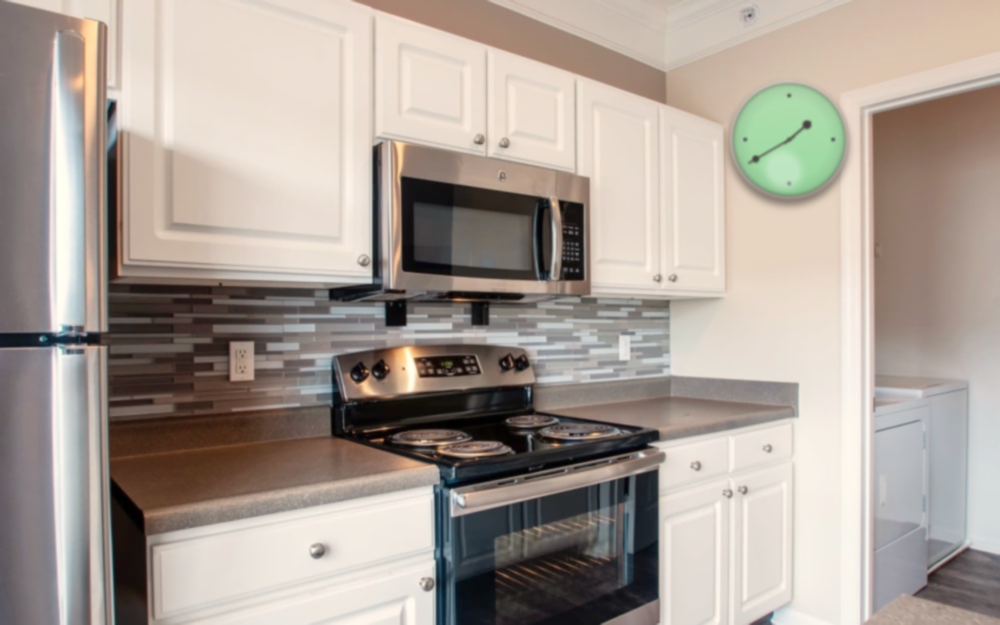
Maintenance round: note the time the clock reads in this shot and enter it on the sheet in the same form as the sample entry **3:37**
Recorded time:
**1:40**
